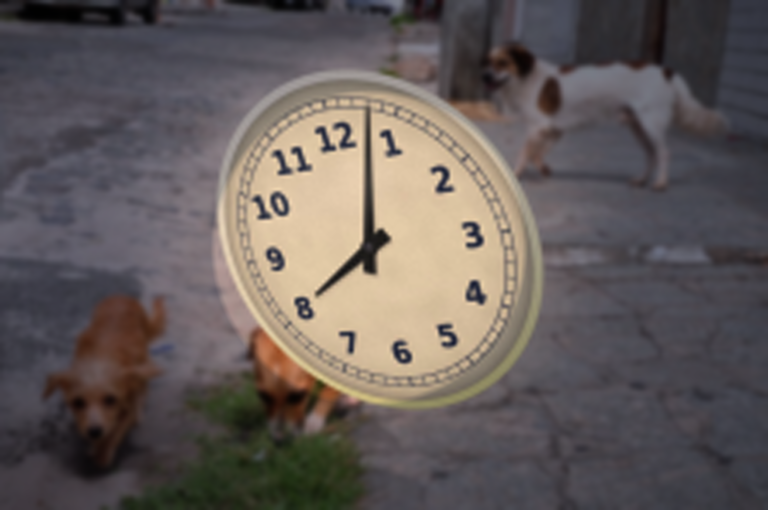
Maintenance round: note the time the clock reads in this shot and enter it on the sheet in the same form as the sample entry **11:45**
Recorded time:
**8:03**
